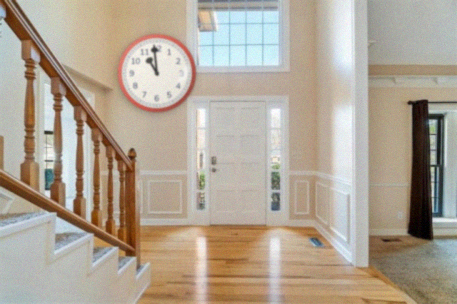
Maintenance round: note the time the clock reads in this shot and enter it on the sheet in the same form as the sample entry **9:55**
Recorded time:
**10:59**
